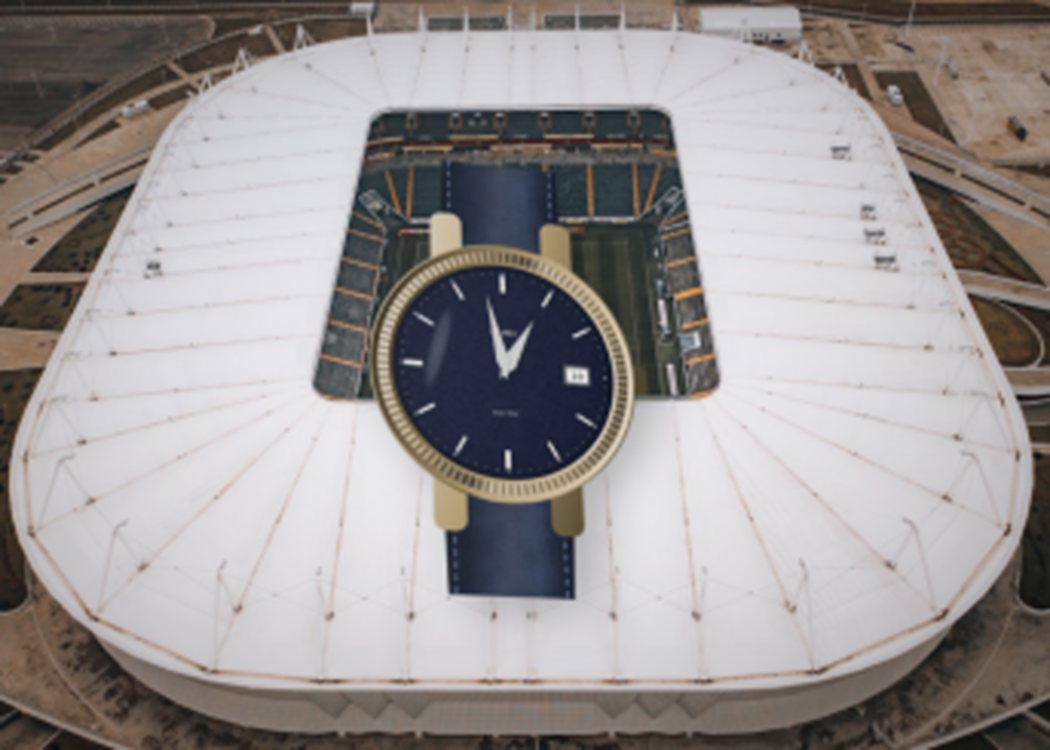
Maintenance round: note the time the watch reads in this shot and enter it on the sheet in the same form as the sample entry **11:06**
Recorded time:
**12:58**
